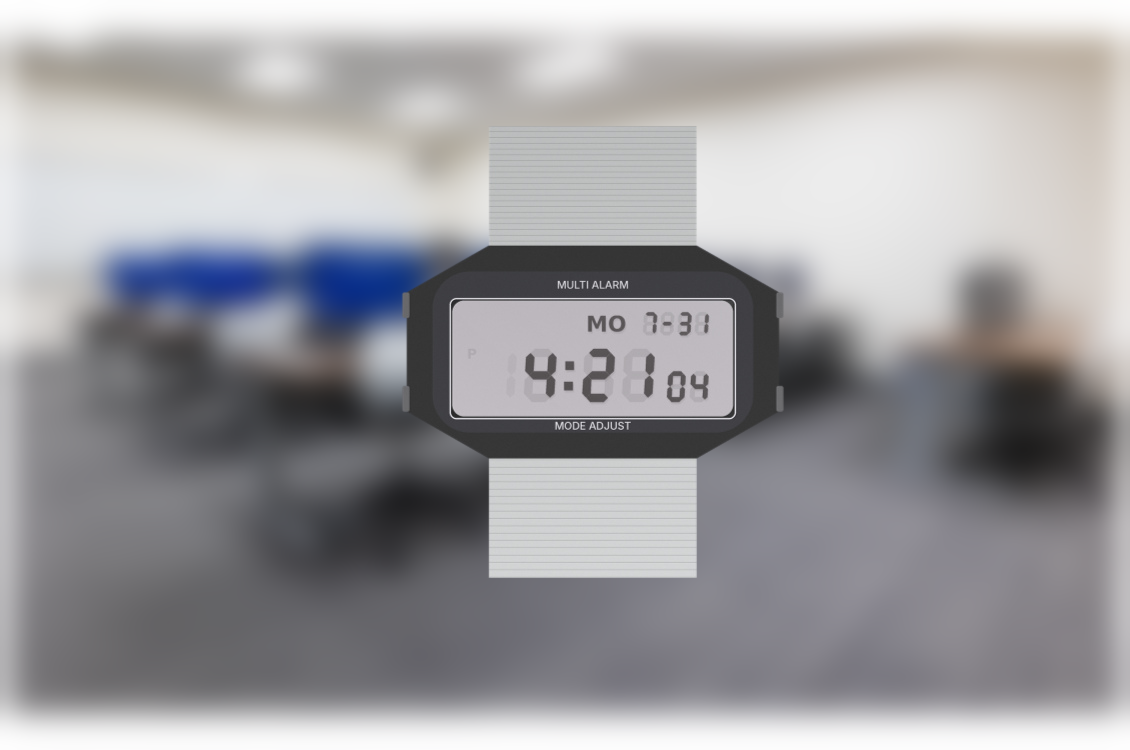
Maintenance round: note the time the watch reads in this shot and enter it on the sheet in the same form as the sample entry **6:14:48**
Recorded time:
**4:21:04**
